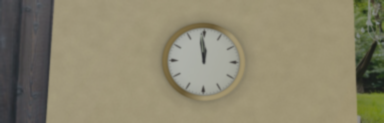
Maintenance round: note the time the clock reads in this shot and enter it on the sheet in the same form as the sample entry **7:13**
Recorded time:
**11:59**
